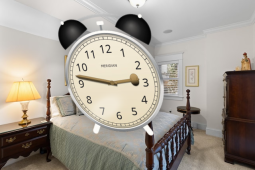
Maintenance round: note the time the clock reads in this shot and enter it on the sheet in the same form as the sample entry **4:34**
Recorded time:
**2:47**
